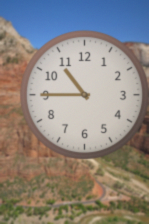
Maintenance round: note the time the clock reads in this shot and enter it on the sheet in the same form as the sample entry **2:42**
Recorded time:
**10:45**
